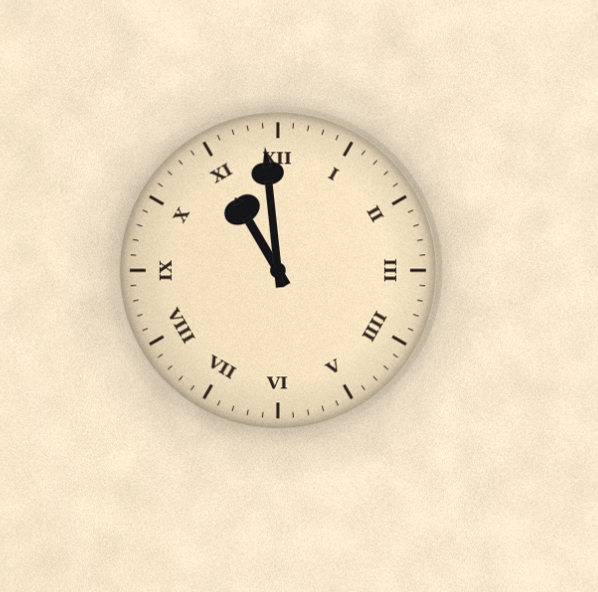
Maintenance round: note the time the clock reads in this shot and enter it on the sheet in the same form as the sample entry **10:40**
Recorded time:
**10:59**
